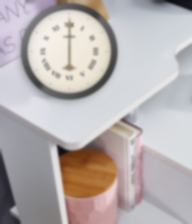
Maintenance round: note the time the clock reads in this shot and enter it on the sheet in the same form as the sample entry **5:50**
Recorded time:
**6:00**
